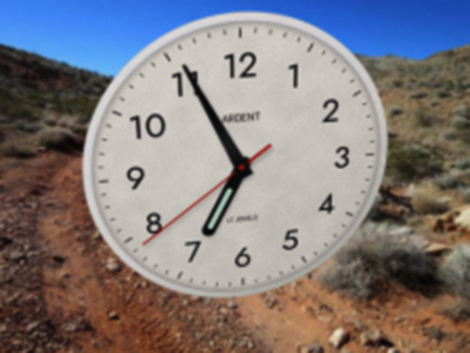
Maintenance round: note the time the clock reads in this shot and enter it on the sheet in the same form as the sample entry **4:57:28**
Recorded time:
**6:55:39**
